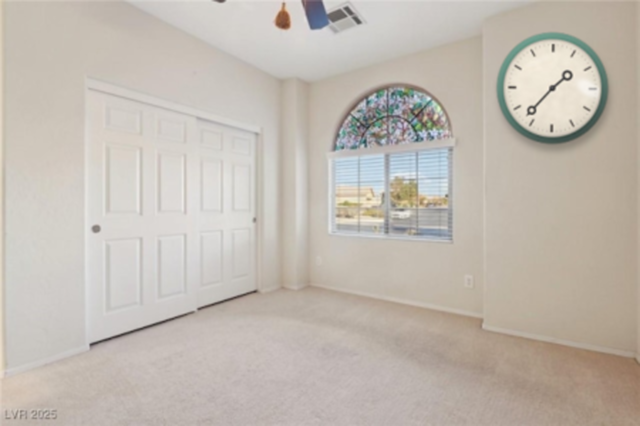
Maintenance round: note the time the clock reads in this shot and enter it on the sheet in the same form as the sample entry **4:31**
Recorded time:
**1:37**
